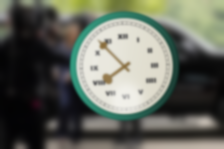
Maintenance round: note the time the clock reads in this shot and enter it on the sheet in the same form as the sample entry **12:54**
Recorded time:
**7:53**
